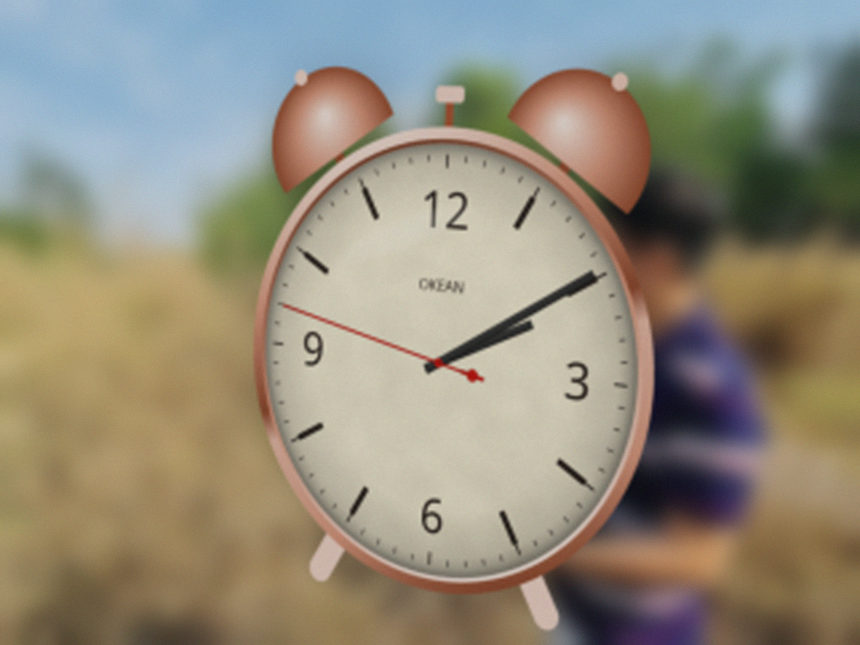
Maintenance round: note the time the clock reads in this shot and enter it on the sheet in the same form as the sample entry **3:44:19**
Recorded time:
**2:09:47**
